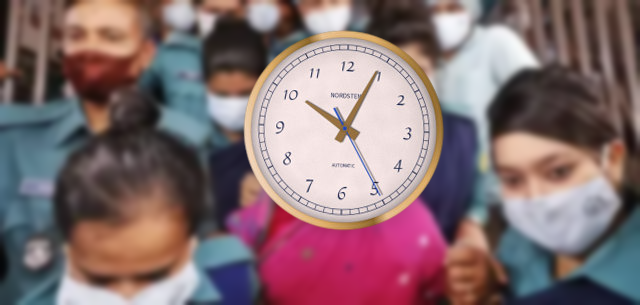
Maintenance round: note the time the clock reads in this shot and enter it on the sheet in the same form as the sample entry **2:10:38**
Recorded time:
**10:04:25**
